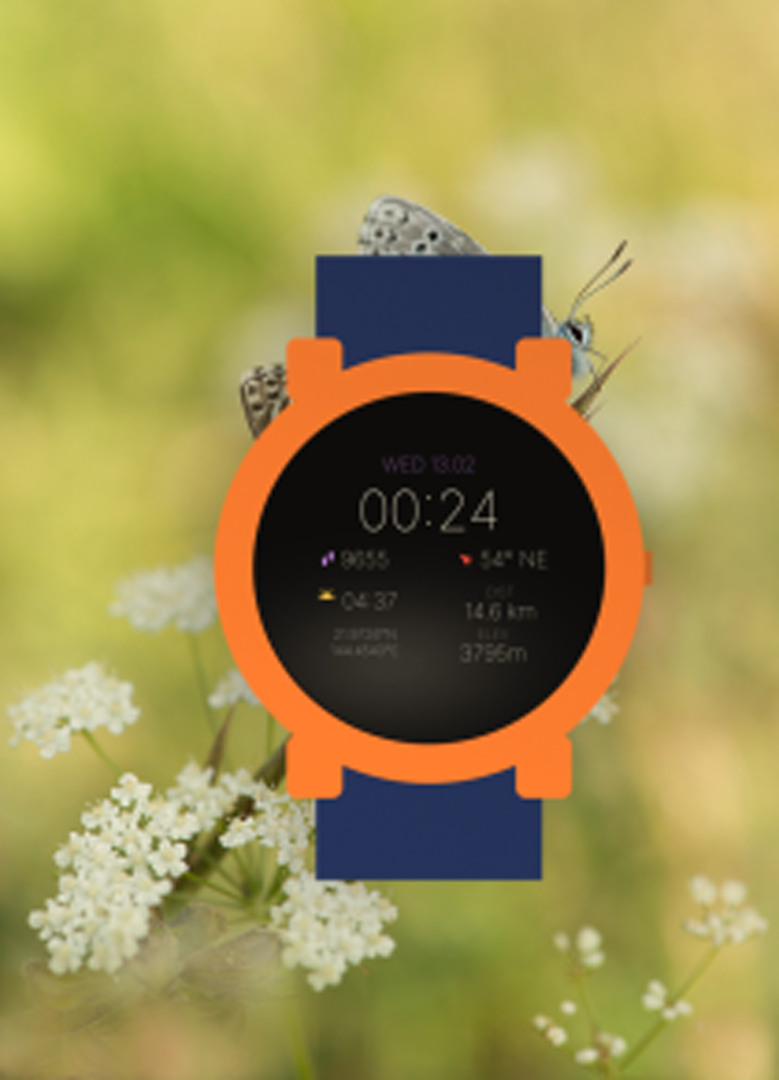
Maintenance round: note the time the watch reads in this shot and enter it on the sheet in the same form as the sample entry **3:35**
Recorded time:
**0:24**
